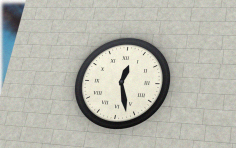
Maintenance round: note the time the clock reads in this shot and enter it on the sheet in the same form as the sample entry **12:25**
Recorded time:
**12:27**
